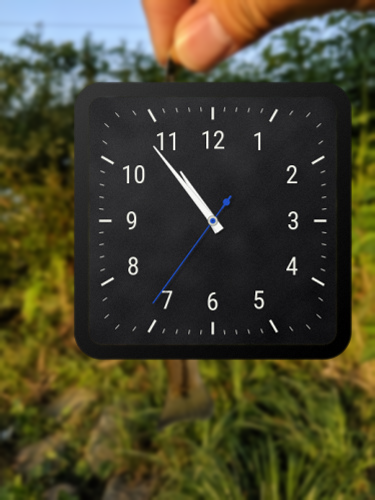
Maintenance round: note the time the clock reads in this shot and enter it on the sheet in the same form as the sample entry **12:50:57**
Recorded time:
**10:53:36**
